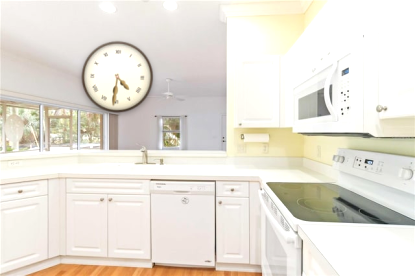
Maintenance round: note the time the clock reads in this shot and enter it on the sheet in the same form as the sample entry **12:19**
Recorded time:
**4:31**
